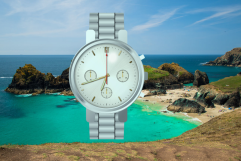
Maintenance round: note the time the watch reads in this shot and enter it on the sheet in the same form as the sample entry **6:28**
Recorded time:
**6:42**
